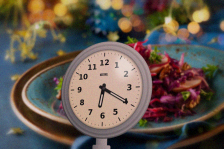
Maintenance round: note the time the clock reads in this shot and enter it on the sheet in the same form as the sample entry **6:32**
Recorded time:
**6:20**
